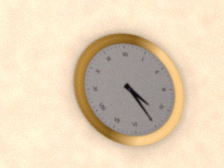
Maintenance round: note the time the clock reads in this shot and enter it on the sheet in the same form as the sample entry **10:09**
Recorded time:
**4:25**
